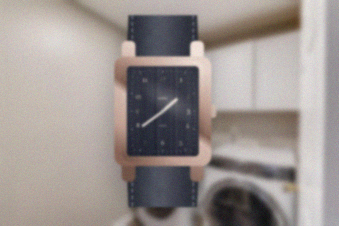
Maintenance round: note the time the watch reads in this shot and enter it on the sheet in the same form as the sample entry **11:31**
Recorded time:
**1:39**
